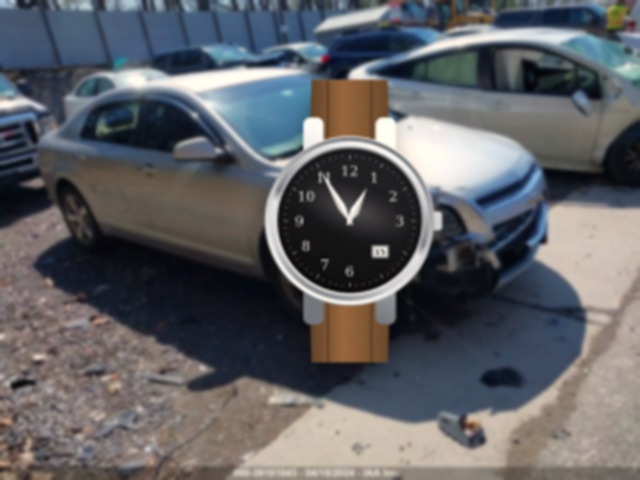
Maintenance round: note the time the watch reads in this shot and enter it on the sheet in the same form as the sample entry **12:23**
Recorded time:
**12:55**
